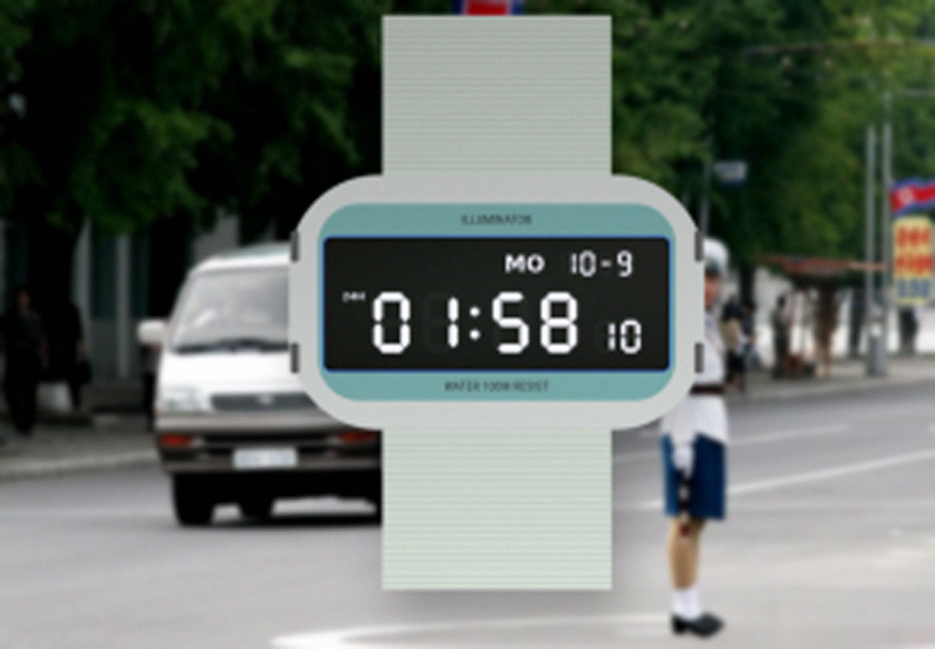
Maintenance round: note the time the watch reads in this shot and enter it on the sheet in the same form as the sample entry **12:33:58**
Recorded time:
**1:58:10**
